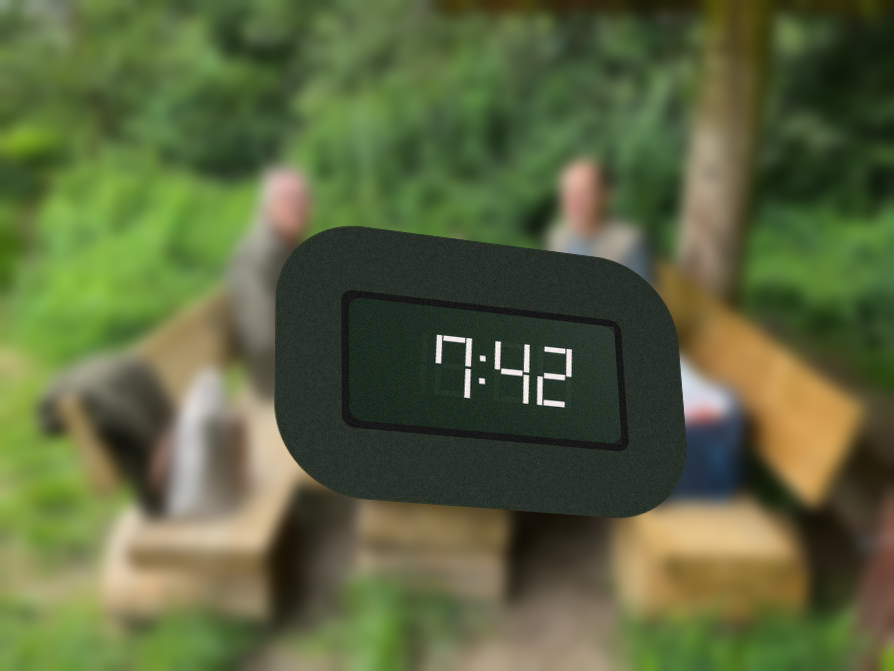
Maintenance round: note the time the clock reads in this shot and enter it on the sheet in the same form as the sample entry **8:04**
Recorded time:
**7:42**
